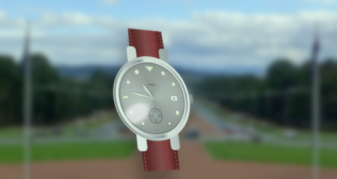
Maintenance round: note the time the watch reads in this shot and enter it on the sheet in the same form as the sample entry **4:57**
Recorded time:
**10:47**
